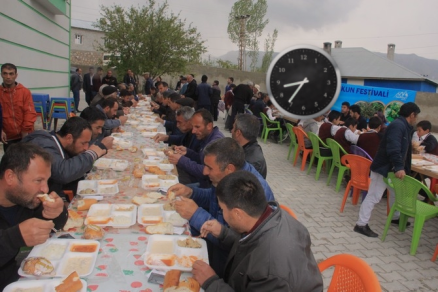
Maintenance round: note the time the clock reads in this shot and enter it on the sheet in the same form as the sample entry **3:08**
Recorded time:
**8:36**
